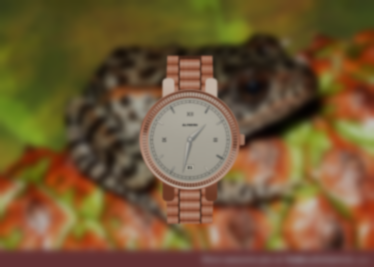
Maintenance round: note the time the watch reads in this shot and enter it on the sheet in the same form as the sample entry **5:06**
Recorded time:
**1:32**
